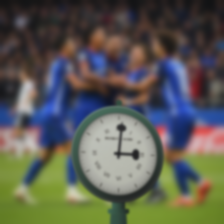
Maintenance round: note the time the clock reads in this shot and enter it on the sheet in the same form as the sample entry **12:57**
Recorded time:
**3:01**
